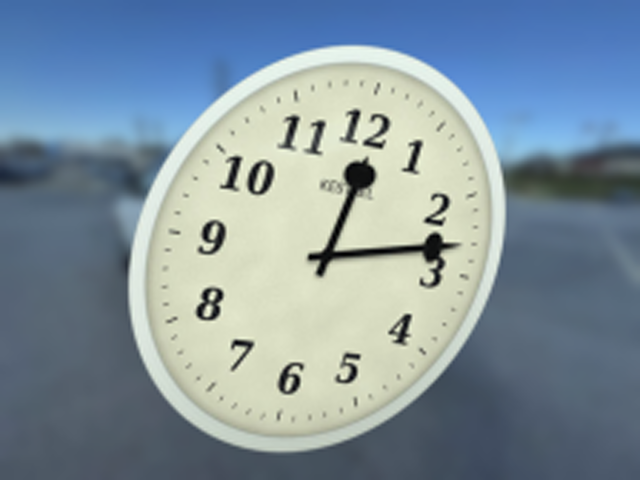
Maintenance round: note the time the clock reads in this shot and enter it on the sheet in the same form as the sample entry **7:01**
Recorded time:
**12:13**
